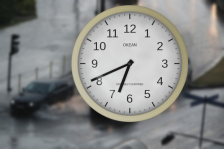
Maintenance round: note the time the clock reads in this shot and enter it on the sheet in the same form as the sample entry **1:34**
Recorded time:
**6:41**
